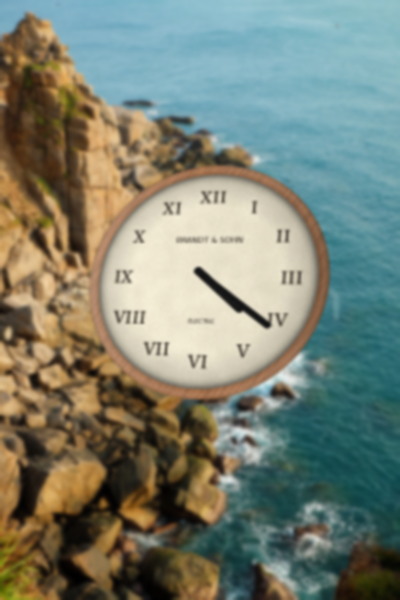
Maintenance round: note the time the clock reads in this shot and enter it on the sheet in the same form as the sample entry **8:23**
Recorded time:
**4:21**
